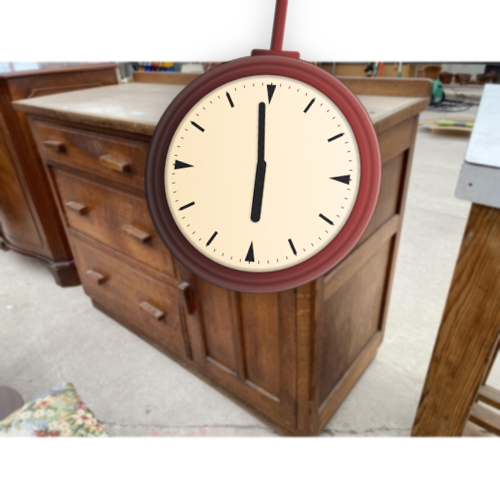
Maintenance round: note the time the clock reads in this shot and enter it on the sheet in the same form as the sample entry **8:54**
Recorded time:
**5:59**
